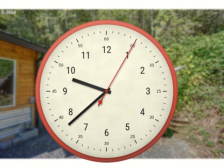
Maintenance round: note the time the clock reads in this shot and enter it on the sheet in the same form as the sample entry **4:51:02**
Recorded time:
**9:38:05**
